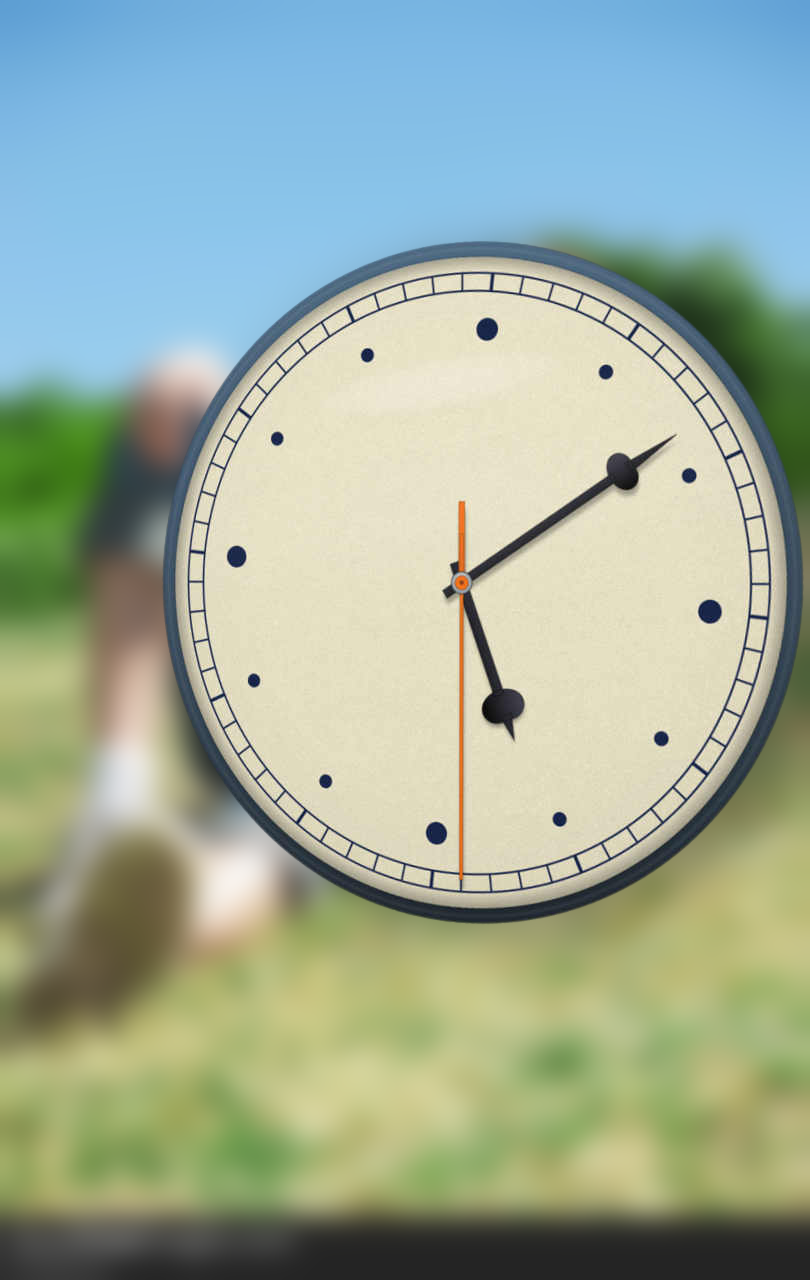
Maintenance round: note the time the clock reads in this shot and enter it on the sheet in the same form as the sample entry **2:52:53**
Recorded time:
**5:08:29**
